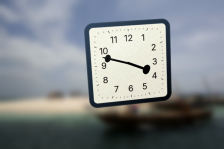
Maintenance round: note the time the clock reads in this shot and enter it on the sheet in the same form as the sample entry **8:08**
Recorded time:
**3:48**
